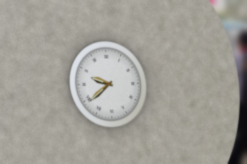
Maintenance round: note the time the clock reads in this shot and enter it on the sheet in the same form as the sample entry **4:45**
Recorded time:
**9:39**
